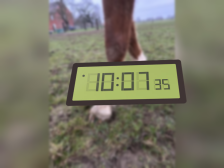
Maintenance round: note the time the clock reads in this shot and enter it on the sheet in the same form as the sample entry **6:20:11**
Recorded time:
**10:07:35**
